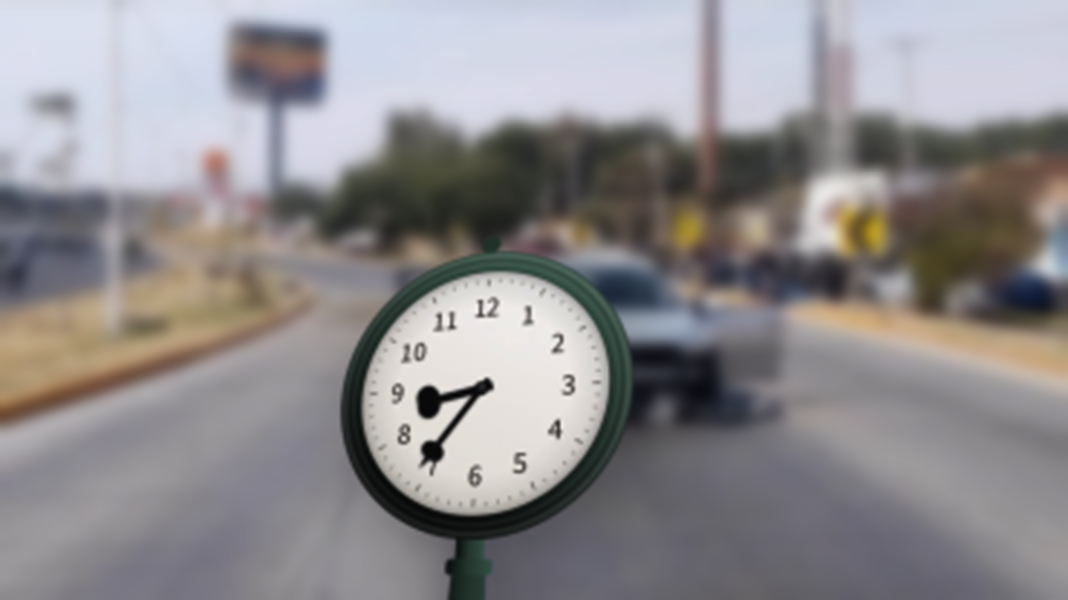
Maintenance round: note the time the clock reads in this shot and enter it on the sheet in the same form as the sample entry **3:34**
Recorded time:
**8:36**
